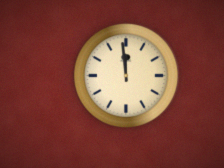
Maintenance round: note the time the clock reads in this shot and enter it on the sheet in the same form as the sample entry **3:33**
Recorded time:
**11:59**
